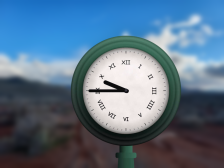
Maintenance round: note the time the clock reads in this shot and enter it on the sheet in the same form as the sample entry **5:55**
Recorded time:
**9:45**
